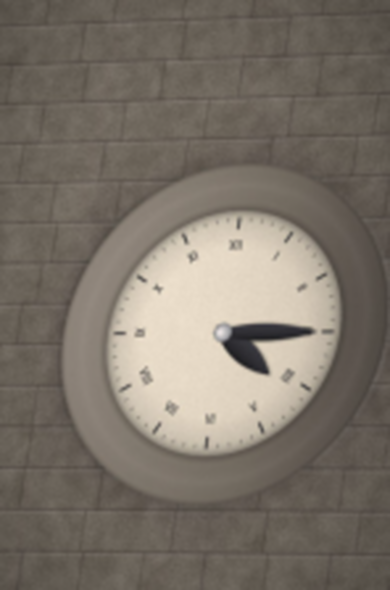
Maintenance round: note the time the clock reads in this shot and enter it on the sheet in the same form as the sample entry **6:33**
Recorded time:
**4:15**
